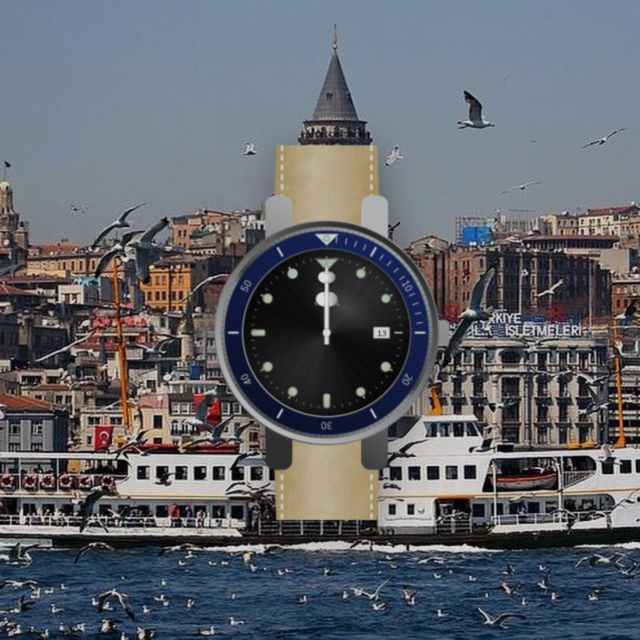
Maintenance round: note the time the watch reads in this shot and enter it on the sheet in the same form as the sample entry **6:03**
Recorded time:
**12:00**
